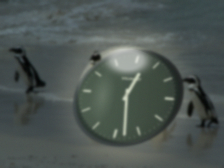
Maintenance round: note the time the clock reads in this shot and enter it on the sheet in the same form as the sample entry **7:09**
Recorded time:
**12:28**
